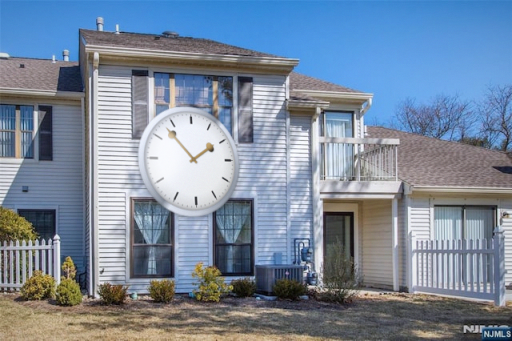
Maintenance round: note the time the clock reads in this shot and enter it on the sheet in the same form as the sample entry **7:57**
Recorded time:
**1:53**
